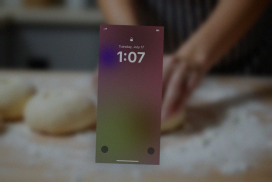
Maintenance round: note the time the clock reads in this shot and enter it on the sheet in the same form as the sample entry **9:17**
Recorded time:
**1:07**
